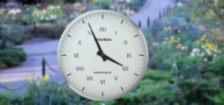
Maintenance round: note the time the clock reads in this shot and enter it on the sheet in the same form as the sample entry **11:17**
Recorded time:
**3:56**
